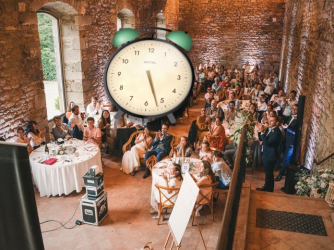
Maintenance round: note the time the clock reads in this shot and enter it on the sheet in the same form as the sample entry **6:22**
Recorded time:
**5:27**
